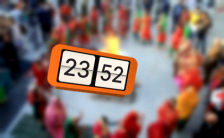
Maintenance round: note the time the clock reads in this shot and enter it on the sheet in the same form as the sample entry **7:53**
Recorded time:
**23:52**
